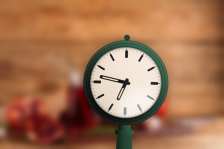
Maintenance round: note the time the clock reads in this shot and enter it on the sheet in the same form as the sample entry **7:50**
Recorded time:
**6:47**
